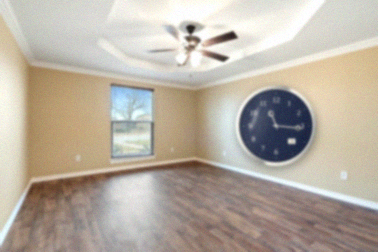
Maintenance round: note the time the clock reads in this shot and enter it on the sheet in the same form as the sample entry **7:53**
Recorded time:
**11:16**
